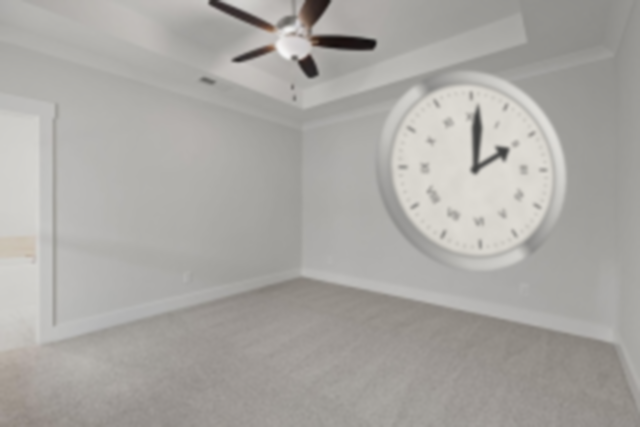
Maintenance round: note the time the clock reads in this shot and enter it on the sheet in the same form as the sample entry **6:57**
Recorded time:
**2:01**
